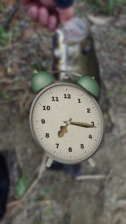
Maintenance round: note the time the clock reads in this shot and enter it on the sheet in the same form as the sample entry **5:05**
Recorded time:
**7:16**
